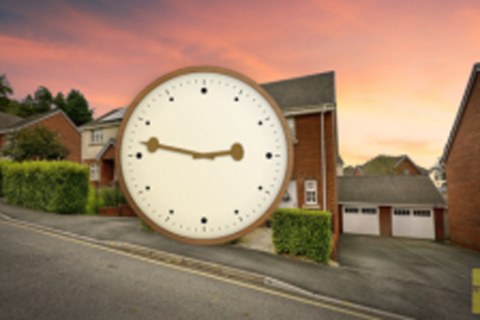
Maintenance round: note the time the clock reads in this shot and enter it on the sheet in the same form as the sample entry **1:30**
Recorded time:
**2:47**
